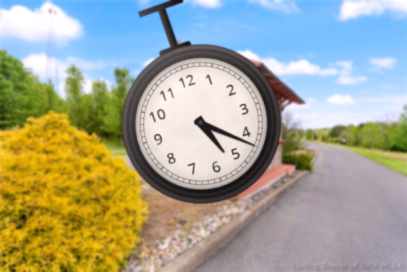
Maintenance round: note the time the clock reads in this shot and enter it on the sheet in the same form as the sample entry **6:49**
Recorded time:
**5:22**
